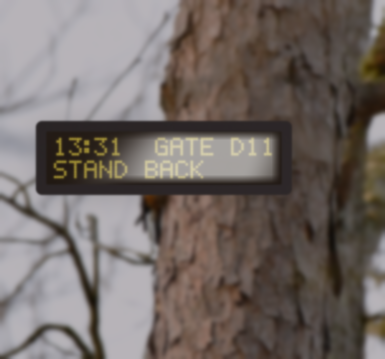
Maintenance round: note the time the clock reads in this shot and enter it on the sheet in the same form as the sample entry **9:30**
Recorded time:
**13:31**
